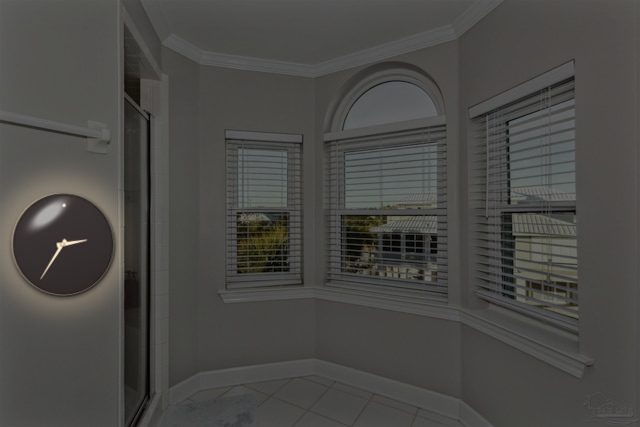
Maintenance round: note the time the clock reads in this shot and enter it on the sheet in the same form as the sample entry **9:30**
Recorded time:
**2:35**
